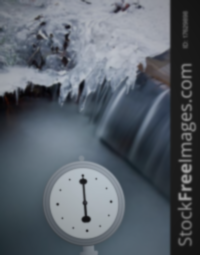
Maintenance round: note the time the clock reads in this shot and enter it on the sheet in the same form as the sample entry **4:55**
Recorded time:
**6:00**
